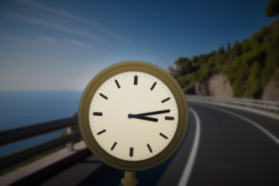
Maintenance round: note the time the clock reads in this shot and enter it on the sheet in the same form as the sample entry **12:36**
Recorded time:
**3:13**
